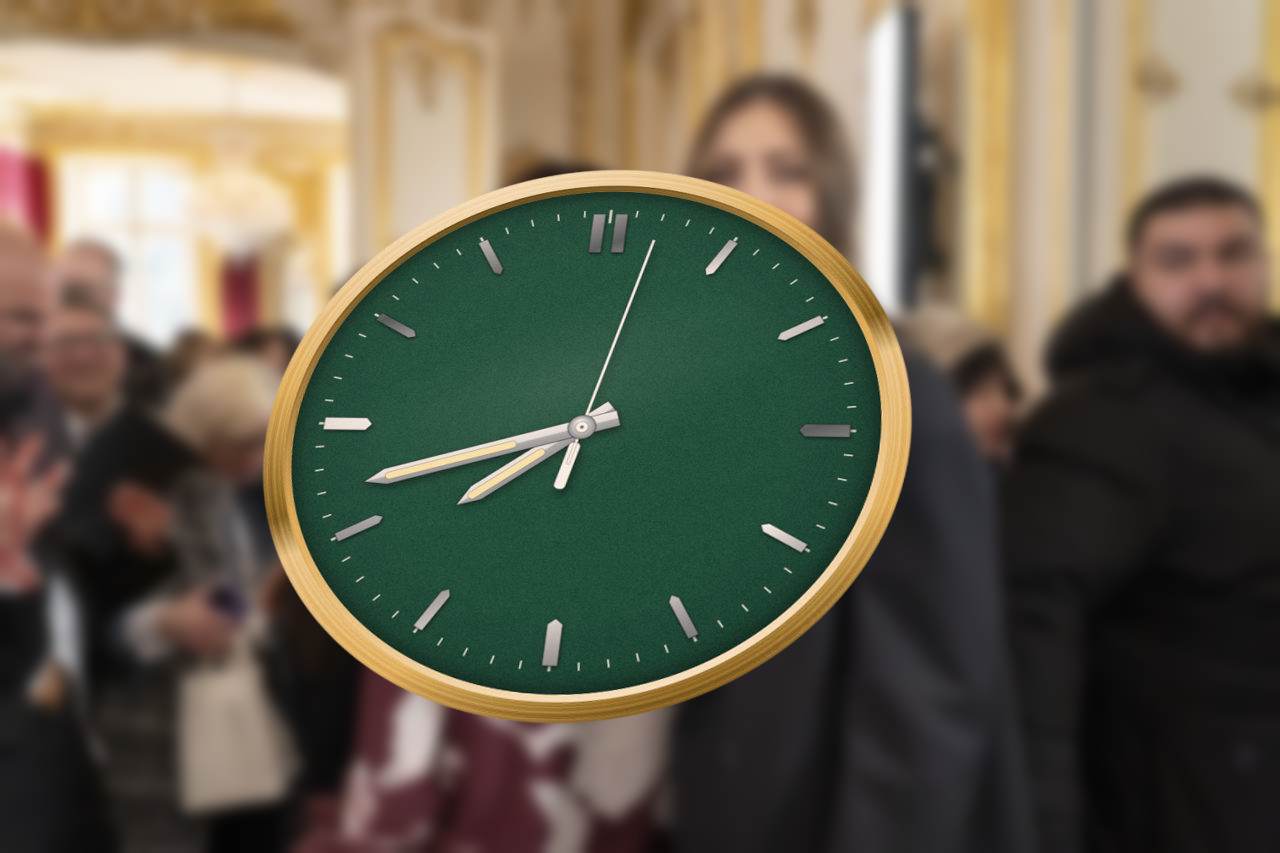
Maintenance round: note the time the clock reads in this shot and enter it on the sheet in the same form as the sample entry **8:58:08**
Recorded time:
**7:42:02**
